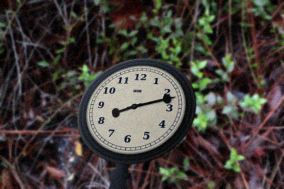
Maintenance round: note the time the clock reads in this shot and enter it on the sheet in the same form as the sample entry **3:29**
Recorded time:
**8:12**
